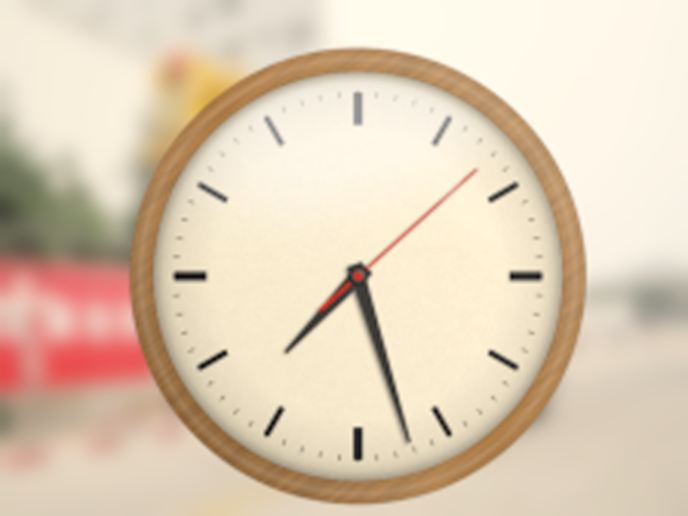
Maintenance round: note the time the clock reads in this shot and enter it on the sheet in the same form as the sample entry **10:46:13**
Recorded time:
**7:27:08**
